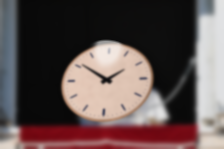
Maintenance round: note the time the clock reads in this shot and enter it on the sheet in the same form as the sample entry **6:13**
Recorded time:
**1:51**
